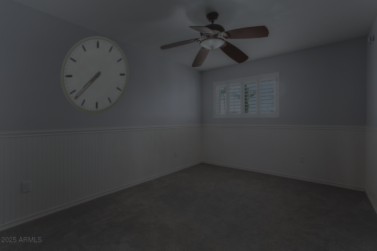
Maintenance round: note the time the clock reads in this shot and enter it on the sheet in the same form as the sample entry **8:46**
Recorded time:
**7:38**
